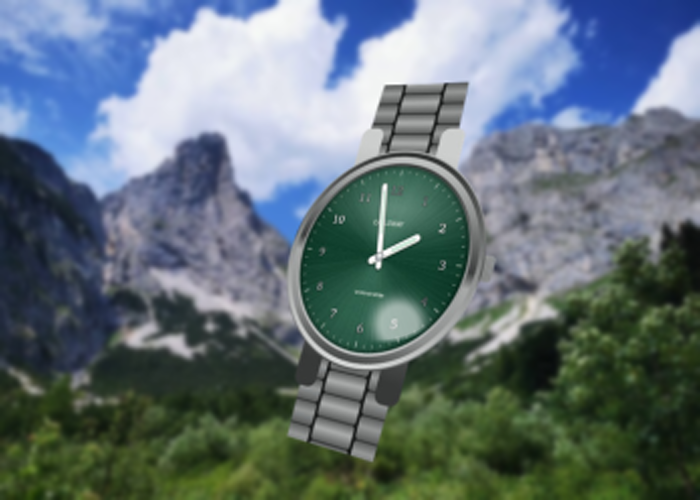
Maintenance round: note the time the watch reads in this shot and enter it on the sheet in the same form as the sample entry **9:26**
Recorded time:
**1:58**
